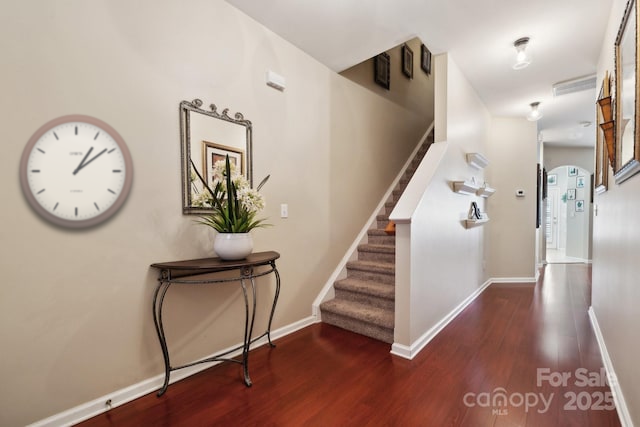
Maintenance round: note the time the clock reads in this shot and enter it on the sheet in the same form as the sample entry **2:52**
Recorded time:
**1:09**
